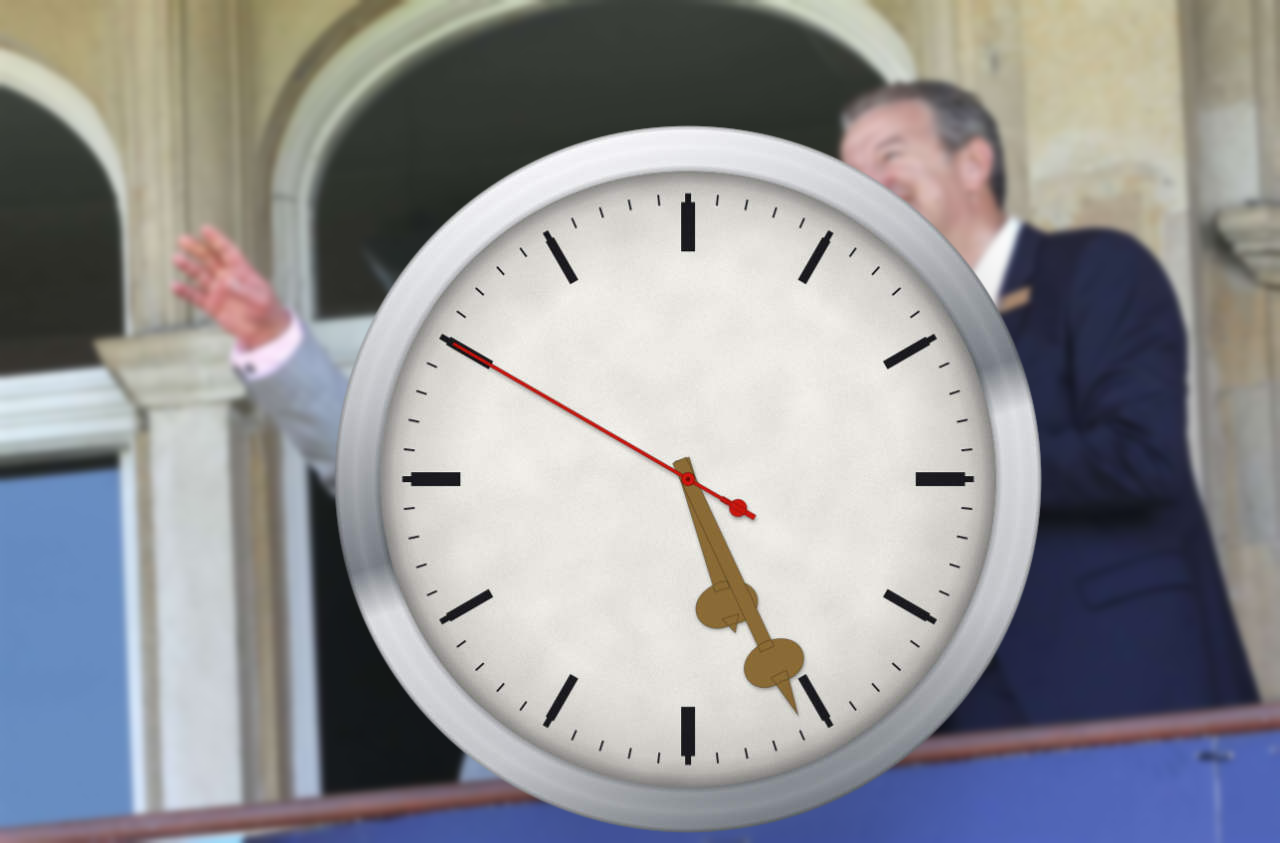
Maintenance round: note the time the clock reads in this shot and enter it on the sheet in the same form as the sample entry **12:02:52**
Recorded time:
**5:25:50**
